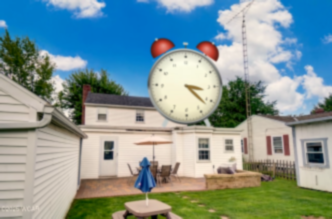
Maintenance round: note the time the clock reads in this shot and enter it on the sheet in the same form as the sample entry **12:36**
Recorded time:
**3:22**
